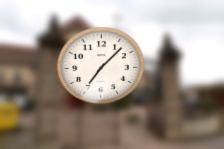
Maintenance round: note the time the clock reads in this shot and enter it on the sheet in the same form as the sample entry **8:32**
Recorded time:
**7:07**
